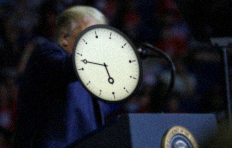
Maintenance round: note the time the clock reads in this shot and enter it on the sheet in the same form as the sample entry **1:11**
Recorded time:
**5:48**
